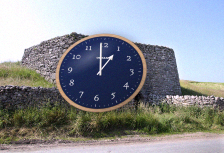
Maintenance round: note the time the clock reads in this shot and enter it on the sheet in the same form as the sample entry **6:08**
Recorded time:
**12:59**
